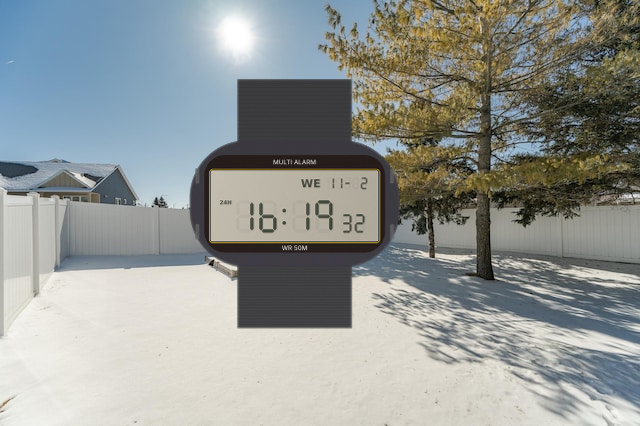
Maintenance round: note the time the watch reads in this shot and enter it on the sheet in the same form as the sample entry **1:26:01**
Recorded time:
**16:19:32**
